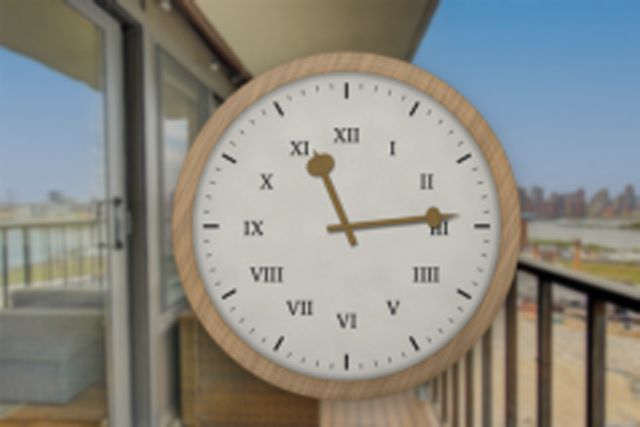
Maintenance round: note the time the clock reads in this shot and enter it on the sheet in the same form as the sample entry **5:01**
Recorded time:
**11:14**
